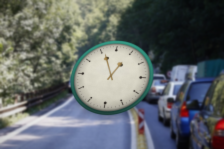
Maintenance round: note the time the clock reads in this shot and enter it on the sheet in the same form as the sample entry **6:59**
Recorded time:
**12:56**
